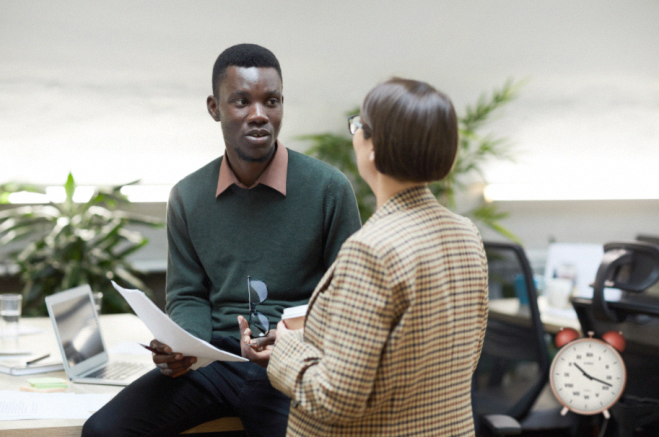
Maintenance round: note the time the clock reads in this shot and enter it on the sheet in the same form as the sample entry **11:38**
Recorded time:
**10:18**
